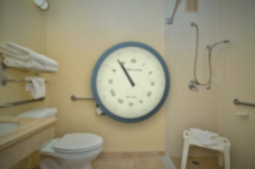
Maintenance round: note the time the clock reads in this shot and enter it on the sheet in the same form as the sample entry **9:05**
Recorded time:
**10:54**
